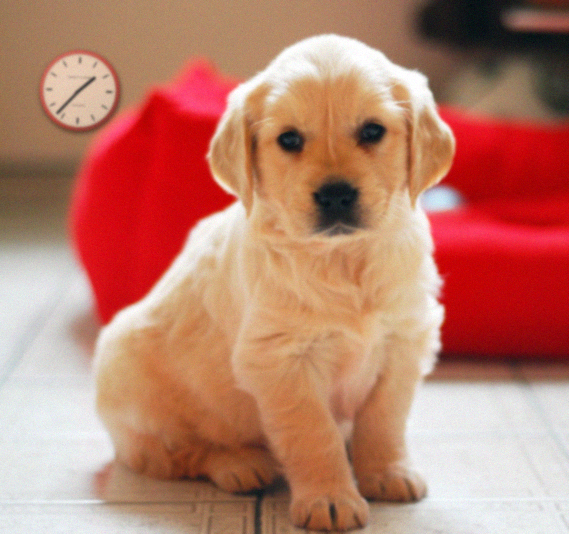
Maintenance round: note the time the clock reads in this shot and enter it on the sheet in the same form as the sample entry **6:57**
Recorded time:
**1:37**
